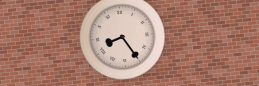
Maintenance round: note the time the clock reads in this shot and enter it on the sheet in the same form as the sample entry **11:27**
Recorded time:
**8:25**
